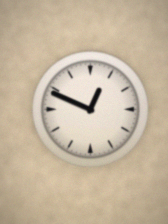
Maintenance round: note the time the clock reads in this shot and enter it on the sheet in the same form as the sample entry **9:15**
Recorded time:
**12:49**
